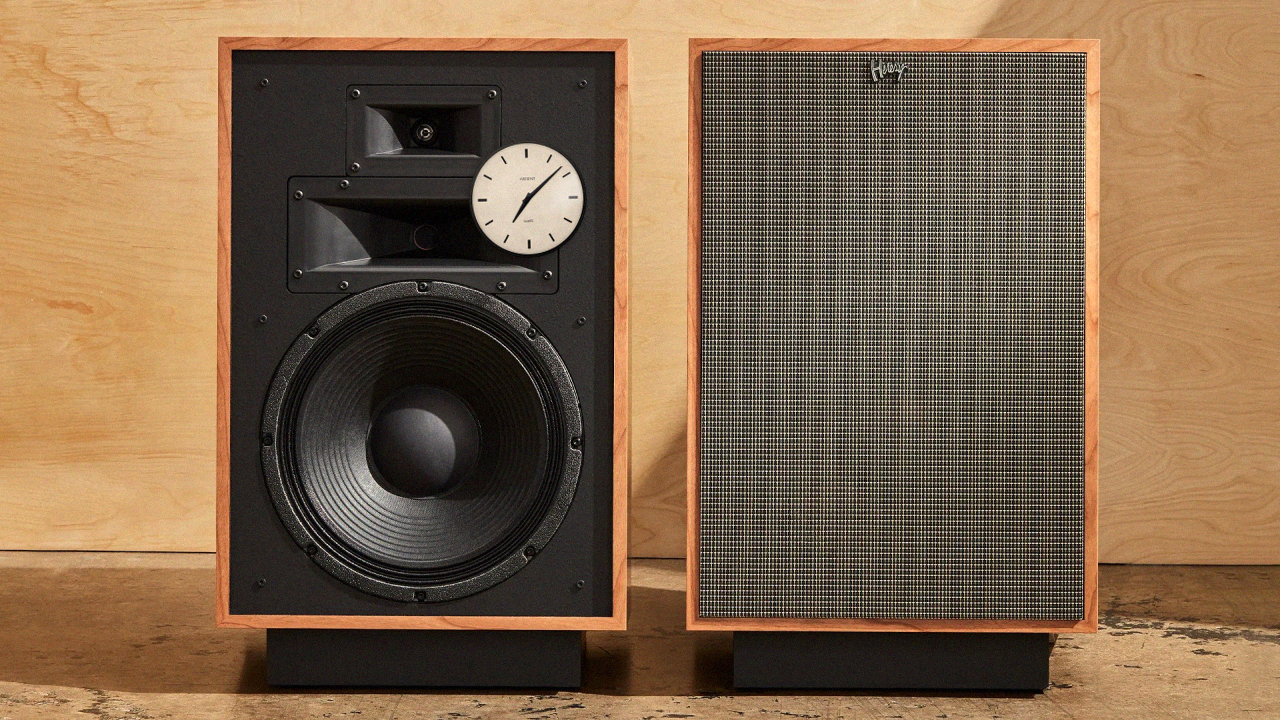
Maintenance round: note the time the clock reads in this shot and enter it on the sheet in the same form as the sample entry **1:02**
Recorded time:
**7:08**
